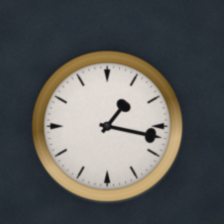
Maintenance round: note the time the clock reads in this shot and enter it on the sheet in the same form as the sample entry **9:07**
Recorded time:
**1:17**
